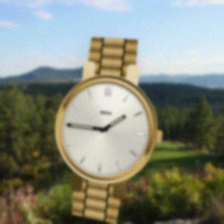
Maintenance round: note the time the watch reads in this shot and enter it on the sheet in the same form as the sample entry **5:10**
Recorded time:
**1:45**
